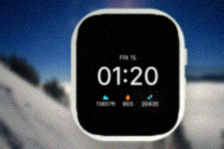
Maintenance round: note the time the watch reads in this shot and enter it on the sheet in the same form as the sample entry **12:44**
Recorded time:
**1:20**
